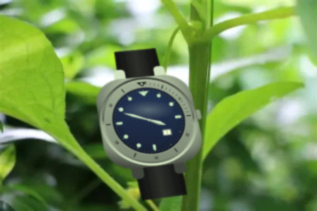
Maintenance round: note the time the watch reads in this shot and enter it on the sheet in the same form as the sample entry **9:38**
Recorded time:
**3:49**
